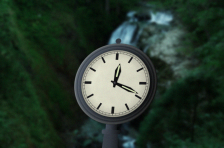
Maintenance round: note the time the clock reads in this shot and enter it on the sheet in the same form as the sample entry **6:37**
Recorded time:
**12:19**
